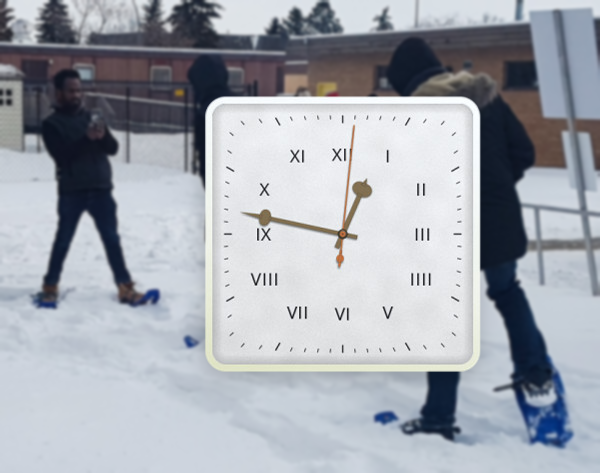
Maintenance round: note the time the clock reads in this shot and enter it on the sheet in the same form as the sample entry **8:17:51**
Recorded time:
**12:47:01**
